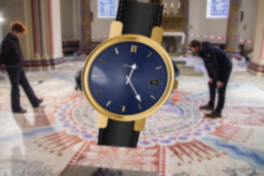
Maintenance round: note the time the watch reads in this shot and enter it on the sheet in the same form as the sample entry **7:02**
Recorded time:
**12:24**
